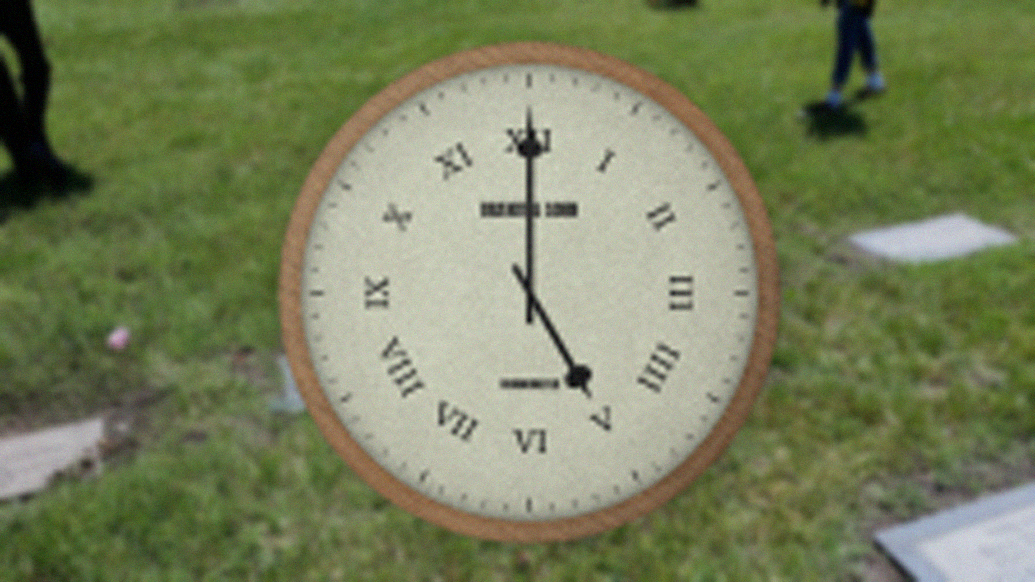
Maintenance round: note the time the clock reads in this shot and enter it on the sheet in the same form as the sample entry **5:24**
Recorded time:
**5:00**
